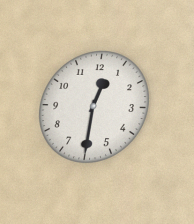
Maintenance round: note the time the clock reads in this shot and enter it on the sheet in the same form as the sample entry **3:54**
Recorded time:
**12:30**
